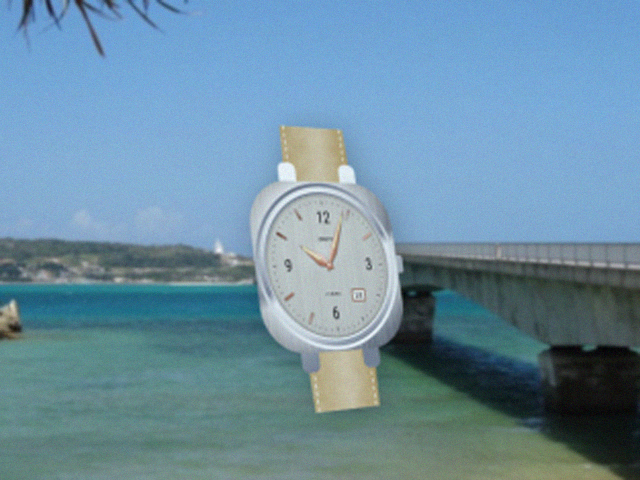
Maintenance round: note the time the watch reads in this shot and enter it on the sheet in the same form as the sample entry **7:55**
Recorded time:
**10:04**
